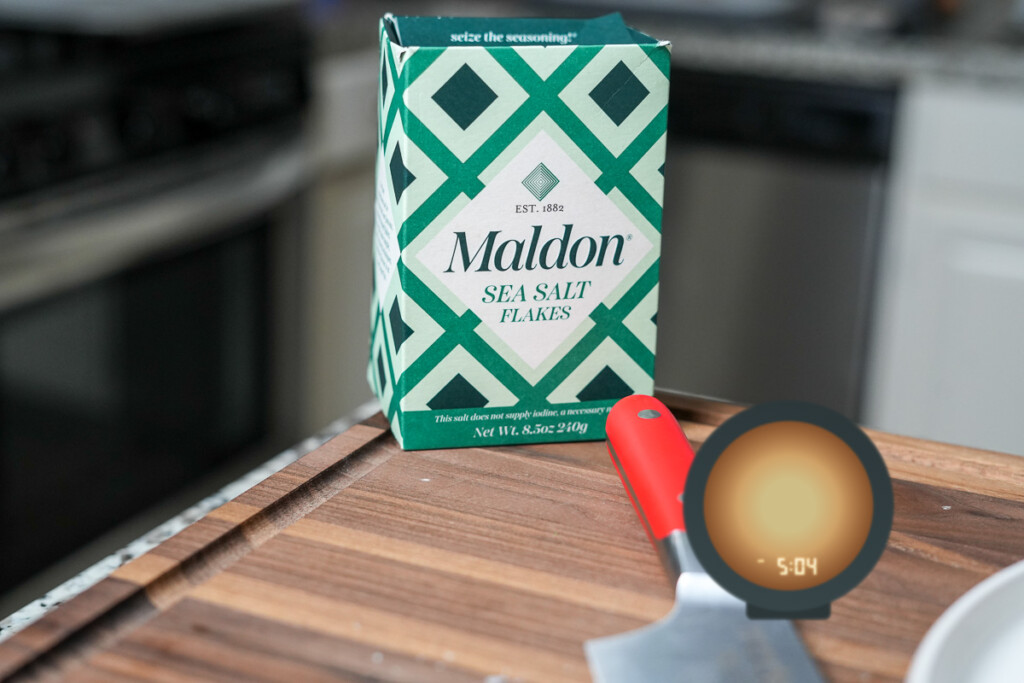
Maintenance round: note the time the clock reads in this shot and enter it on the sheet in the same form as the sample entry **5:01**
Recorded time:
**5:04**
